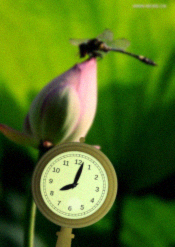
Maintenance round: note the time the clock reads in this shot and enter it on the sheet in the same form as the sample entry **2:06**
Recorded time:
**8:02**
